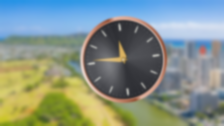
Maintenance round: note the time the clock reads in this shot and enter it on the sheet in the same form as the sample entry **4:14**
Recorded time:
**11:46**
